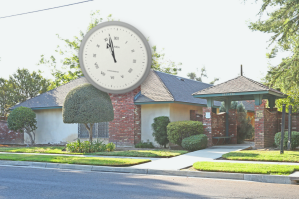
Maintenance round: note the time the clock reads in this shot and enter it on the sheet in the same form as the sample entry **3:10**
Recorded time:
**10:57**
